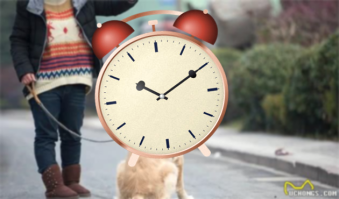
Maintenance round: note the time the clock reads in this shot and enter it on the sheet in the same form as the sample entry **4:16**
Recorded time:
**10:10**
